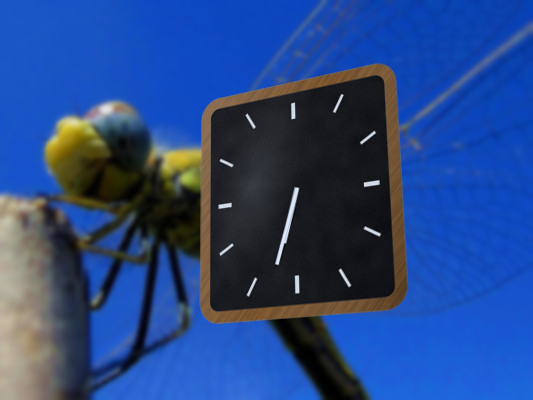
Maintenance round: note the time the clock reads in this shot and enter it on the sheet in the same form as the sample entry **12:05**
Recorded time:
**6:33**
